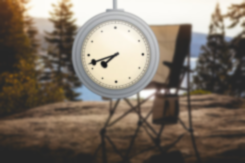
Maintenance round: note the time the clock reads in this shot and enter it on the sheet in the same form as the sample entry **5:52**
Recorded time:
**7:42**
